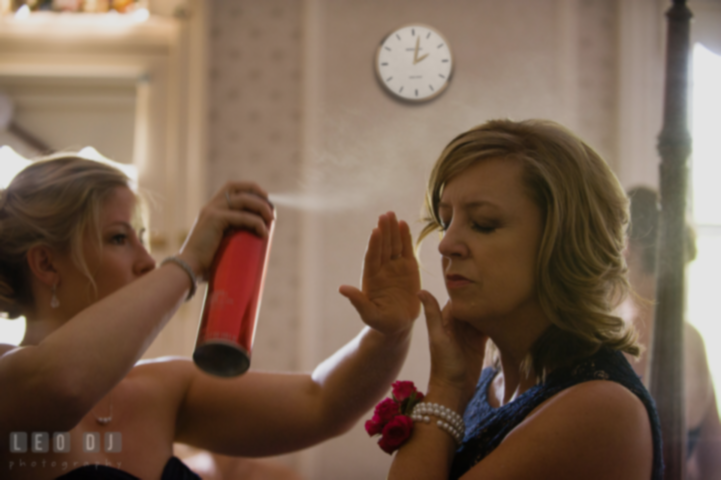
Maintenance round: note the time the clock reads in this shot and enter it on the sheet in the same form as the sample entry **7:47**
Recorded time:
**2:02**
